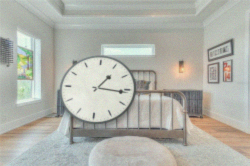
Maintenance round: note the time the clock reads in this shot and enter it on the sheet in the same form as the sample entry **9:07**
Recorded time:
**1:16**
